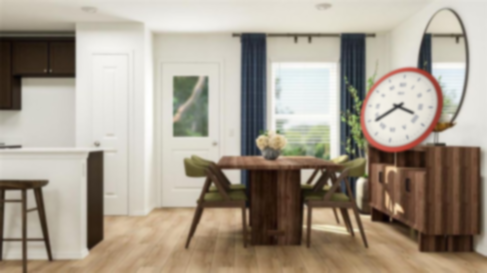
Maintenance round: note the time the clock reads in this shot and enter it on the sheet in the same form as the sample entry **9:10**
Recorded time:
**3:39**
